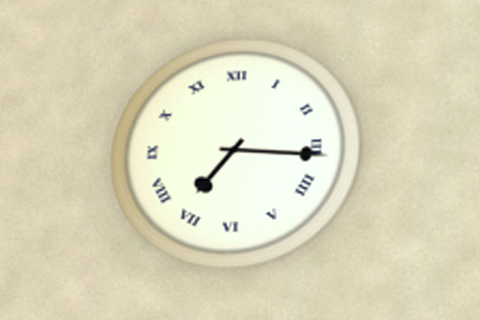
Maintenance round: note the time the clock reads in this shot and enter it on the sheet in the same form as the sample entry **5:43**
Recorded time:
**7:16**
